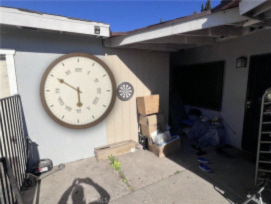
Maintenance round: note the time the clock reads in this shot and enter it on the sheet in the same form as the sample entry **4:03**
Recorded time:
**5:50**
